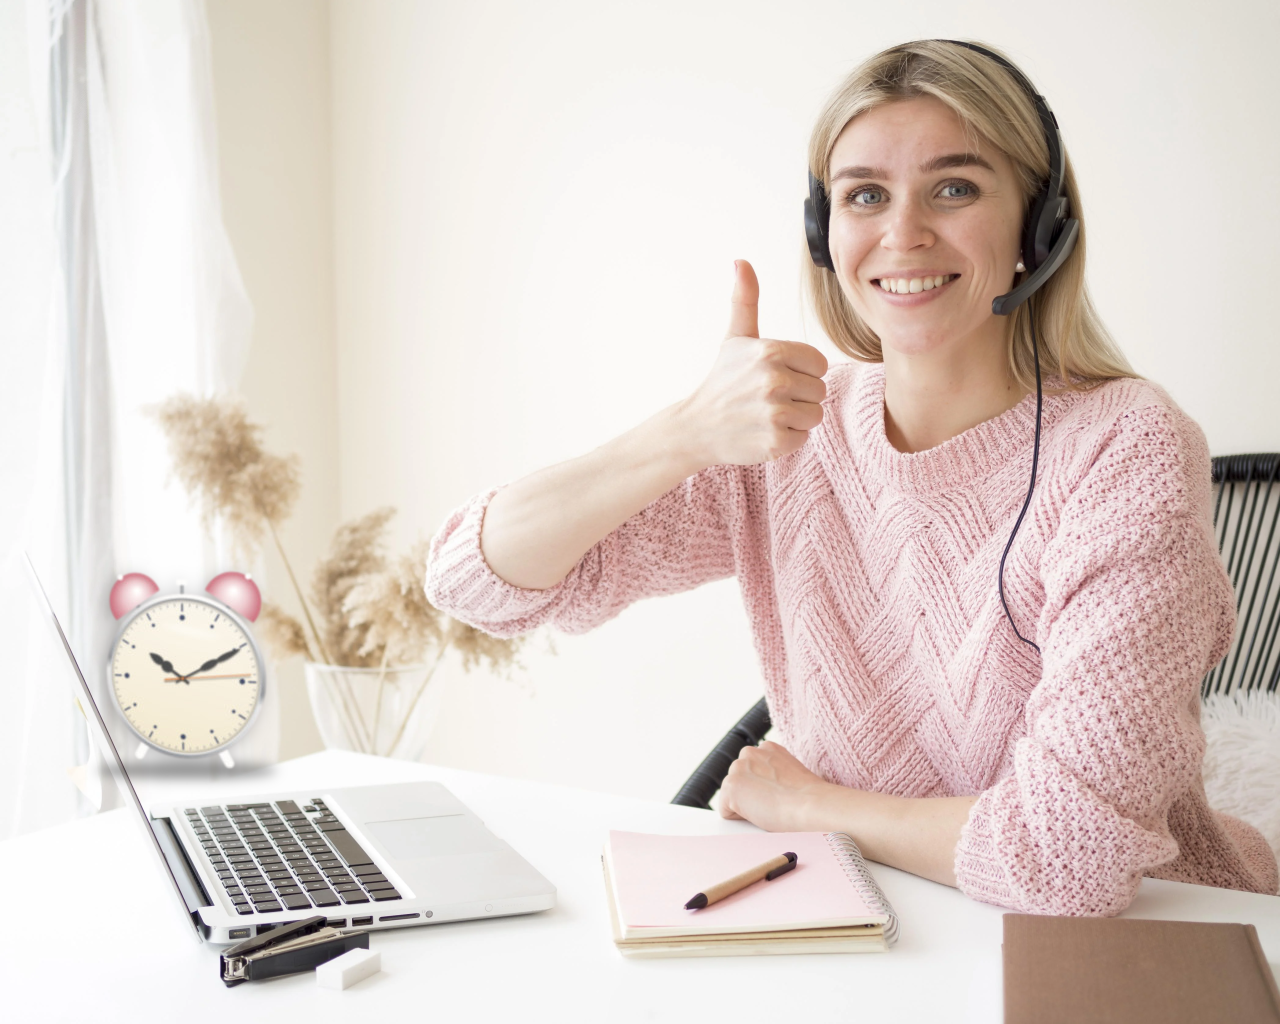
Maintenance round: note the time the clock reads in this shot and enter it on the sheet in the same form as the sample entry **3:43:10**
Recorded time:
**10:10:14**
